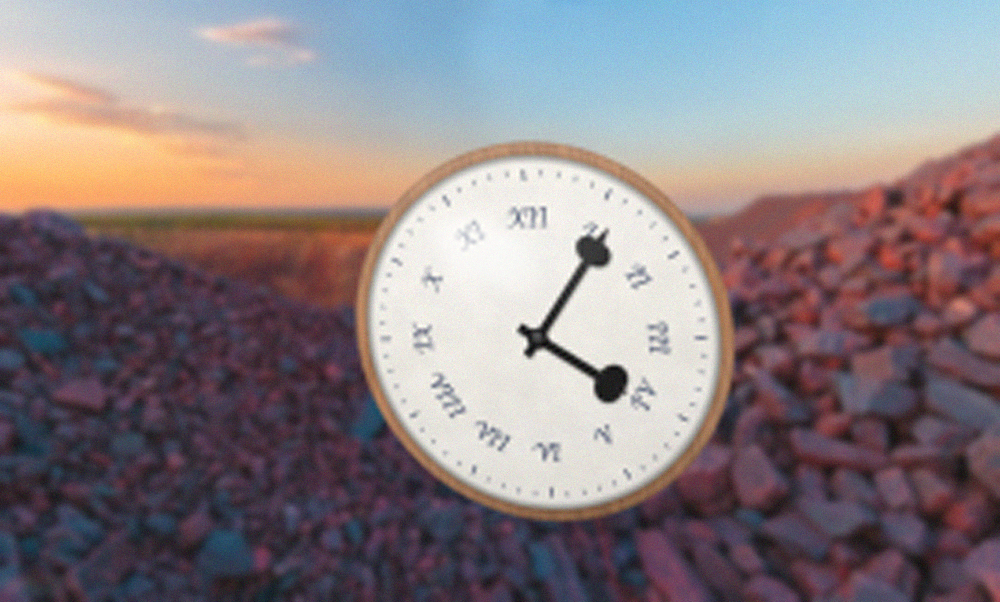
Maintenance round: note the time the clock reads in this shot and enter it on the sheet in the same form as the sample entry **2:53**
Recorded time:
**4:06**
